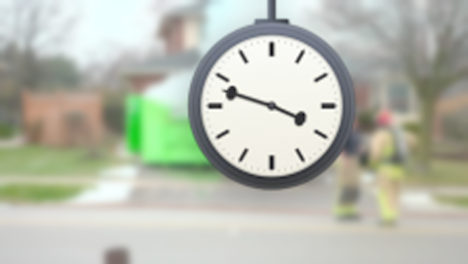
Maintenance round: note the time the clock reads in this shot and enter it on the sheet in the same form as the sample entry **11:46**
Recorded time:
**3:48**
